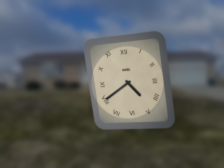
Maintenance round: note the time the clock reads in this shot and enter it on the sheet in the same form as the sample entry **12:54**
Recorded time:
**4:40**
